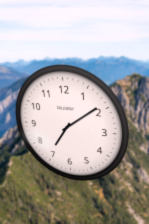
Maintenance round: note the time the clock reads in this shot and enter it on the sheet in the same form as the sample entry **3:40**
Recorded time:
**7:09**
